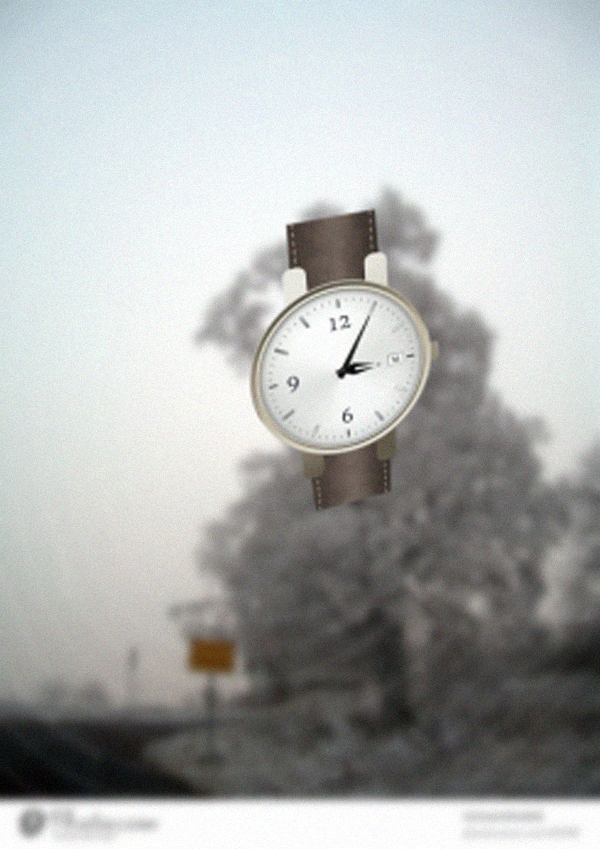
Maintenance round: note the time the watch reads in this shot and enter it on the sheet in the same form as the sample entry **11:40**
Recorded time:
**3:05**
